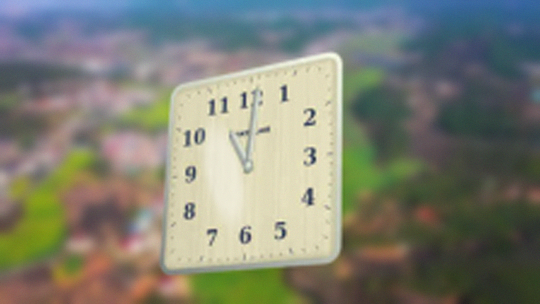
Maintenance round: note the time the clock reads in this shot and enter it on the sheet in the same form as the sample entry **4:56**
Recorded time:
**11:01**
